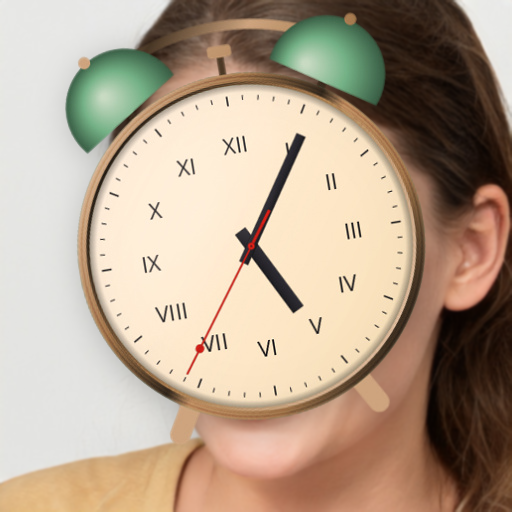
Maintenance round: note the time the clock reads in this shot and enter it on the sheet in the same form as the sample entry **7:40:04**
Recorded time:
**5:05:36**
